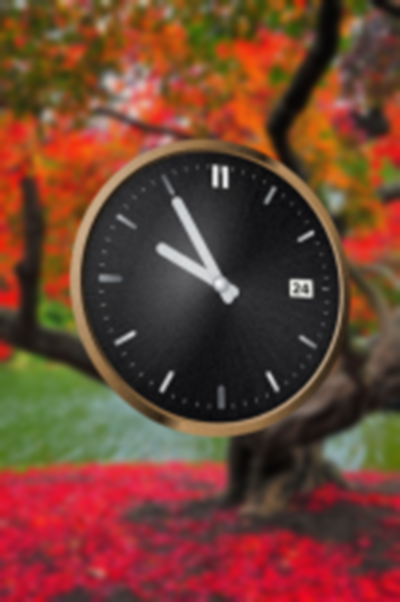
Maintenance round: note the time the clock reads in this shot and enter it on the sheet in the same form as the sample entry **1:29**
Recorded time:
**9:55**
